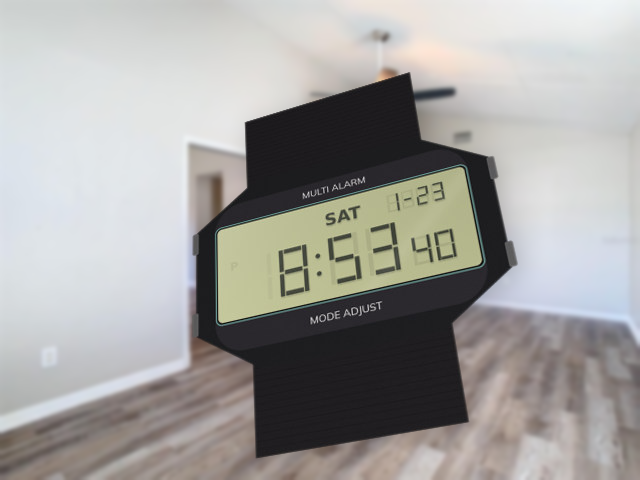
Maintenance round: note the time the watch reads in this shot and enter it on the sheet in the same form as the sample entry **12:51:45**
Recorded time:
**8:53:40**
